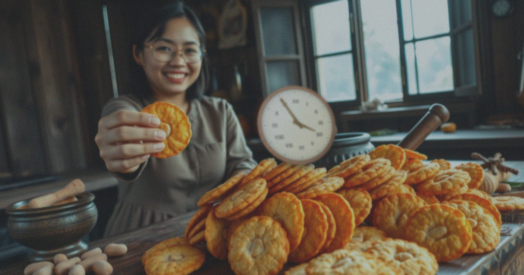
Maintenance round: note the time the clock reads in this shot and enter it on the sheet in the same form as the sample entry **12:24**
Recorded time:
**3:55**
